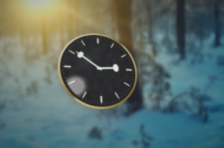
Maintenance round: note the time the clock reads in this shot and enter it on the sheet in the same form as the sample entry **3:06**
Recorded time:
**2:51**
